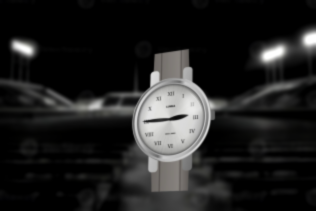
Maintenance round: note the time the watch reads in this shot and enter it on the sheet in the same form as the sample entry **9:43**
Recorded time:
**2:45**
